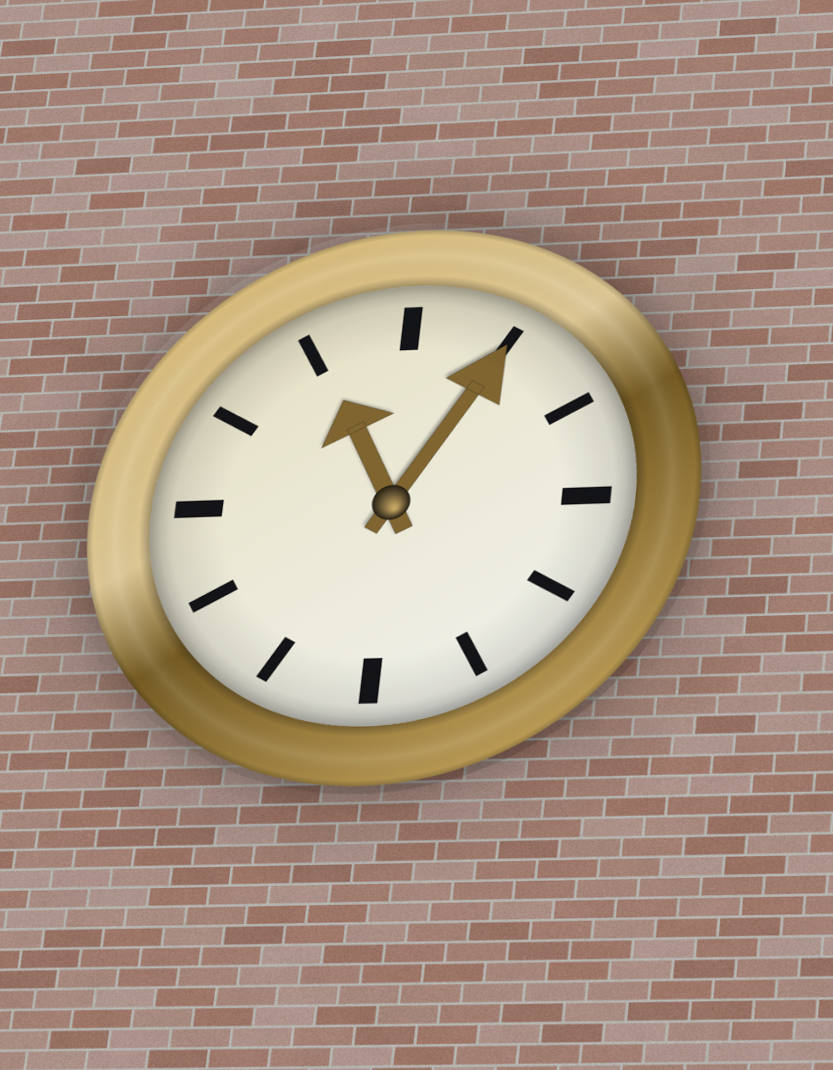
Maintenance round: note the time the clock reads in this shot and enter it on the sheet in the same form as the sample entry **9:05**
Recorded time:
**11:05**
